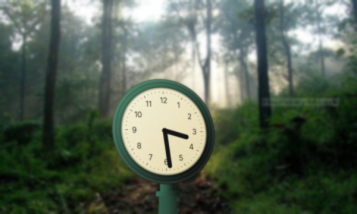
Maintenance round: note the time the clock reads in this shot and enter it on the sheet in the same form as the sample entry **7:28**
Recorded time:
**3:29**
